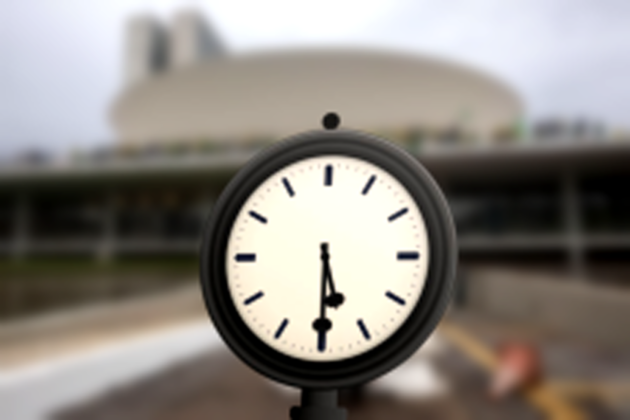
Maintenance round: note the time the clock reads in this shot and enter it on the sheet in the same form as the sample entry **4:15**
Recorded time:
**5:30**
